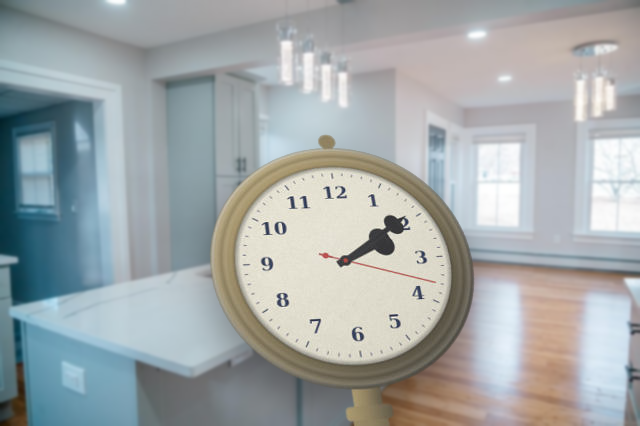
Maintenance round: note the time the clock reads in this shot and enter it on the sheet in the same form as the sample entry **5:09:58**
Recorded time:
**2:09:18**
